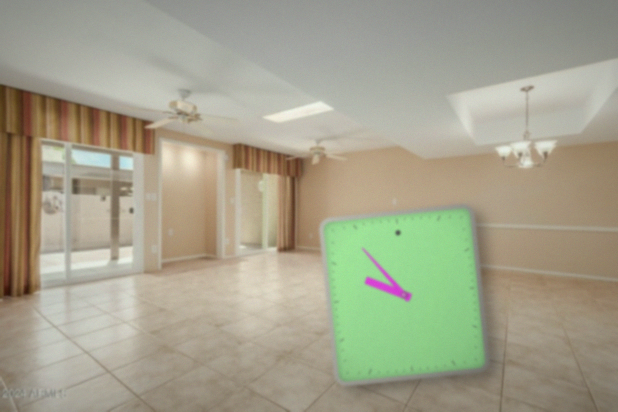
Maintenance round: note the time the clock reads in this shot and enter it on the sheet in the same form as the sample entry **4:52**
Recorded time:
**9:54**
